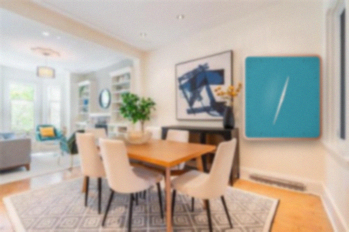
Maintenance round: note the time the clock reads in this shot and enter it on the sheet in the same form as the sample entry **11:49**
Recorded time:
**12:33**
